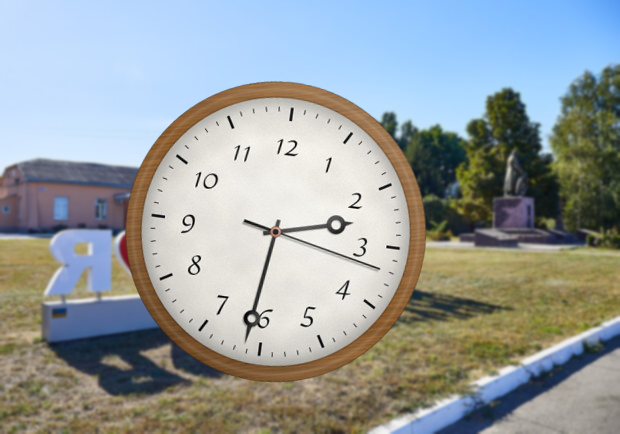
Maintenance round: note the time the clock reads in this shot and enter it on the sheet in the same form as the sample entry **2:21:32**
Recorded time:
**2:31:17**
